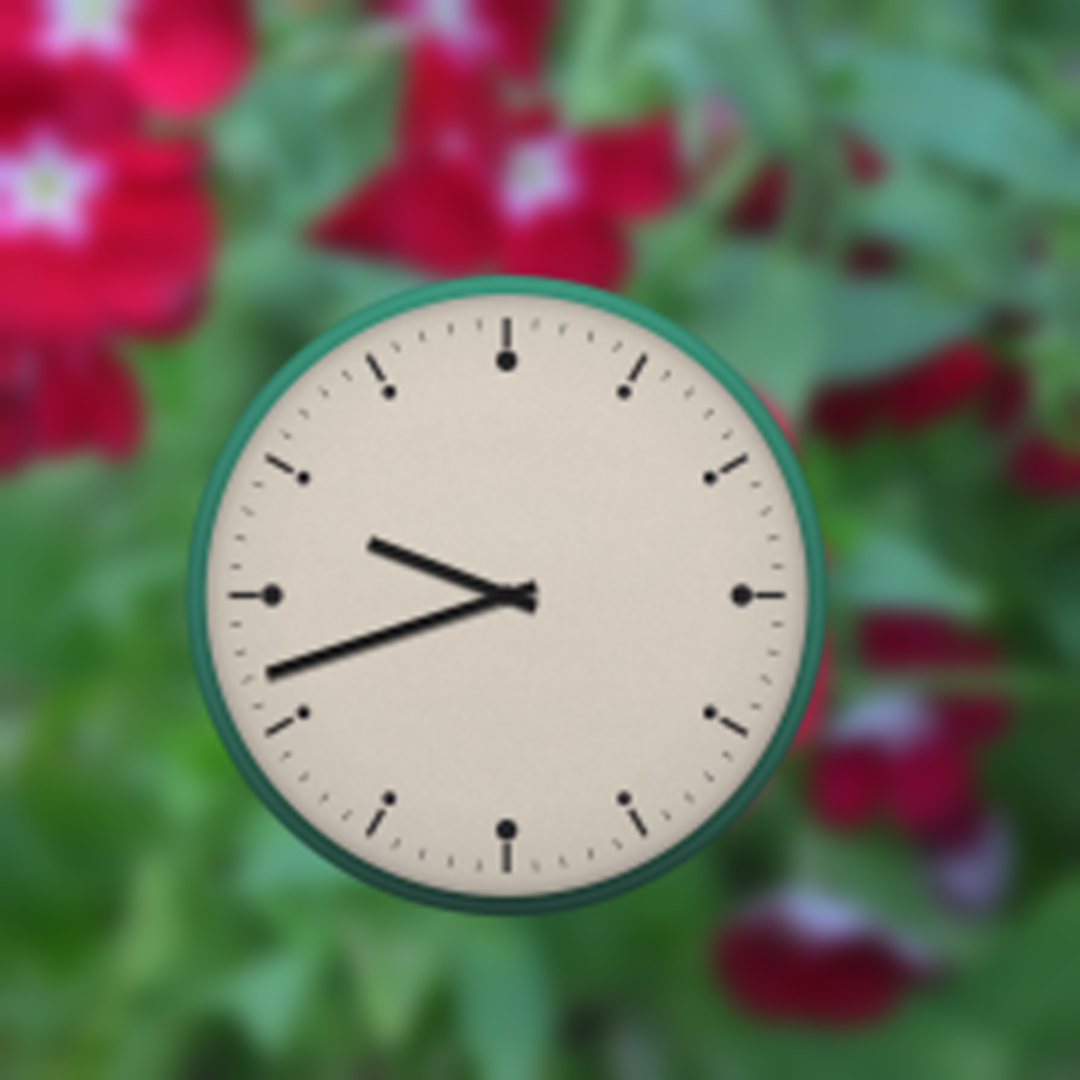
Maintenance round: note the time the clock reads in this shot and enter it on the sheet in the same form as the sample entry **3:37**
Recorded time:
**9:42**
